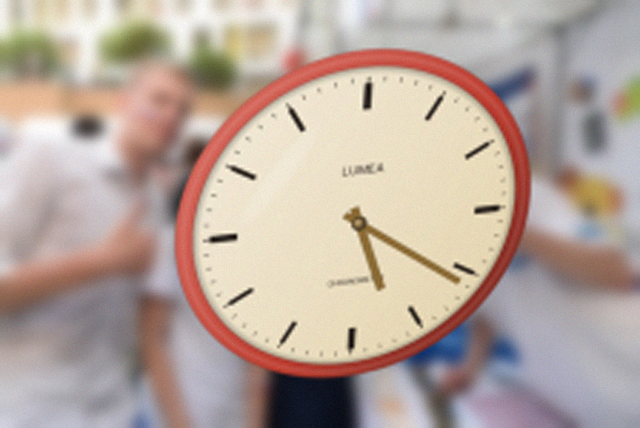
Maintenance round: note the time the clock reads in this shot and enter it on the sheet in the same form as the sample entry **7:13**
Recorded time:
**5:21**
